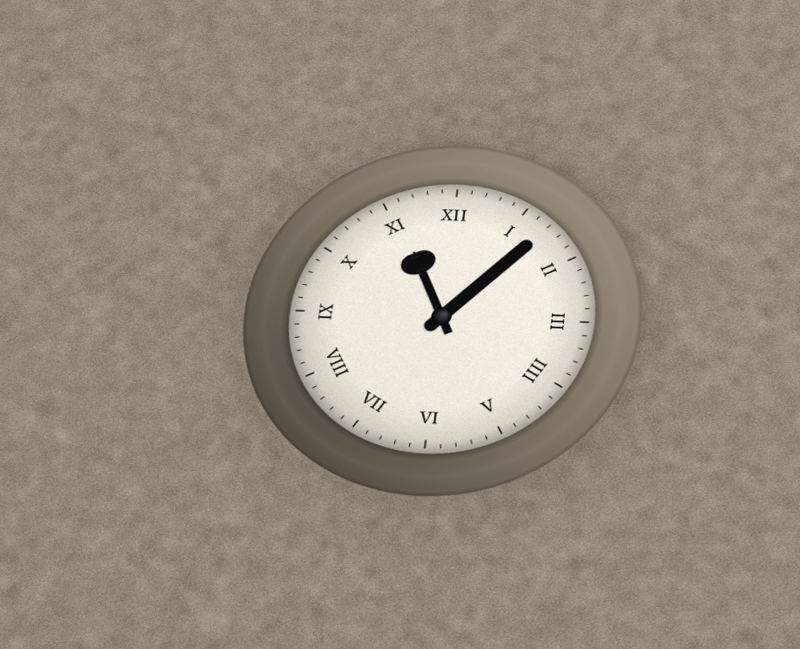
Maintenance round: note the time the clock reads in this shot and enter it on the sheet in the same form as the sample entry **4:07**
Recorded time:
**11:07**
